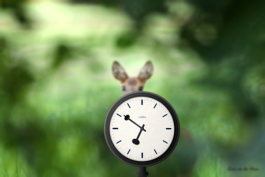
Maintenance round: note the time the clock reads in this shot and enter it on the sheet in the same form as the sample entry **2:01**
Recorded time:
**6:51**
